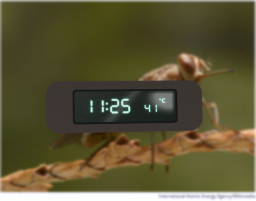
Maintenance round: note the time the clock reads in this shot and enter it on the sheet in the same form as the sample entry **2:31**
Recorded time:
**11:25**
